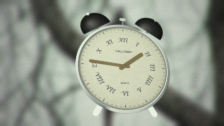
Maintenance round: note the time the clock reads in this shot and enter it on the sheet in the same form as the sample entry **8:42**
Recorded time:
**1:46**
